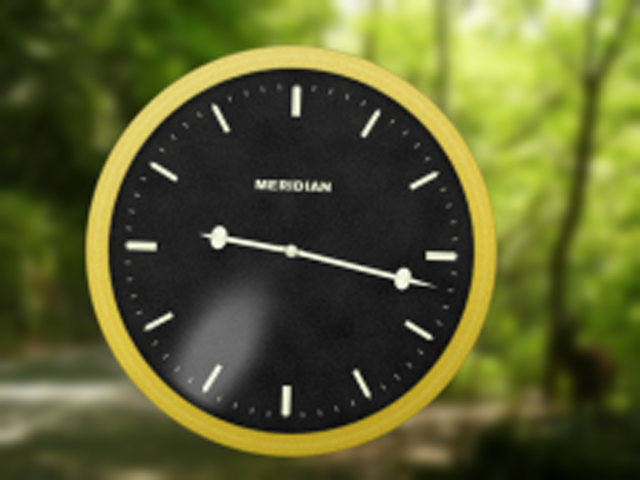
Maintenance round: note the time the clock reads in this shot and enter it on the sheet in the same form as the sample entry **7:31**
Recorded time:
**9:17**
